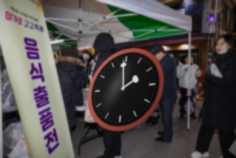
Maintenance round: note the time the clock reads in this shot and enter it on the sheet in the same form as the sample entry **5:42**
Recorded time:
**1:59**
